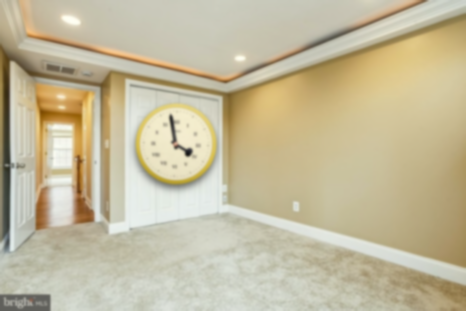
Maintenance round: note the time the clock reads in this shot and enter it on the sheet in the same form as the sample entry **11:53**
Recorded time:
**3:58**
